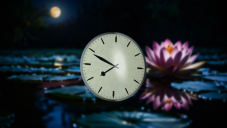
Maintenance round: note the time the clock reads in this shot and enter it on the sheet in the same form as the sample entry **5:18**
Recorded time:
**7:49**
